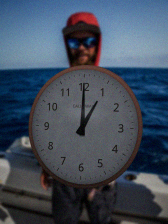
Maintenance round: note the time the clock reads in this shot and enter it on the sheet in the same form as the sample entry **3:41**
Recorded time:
**1:00**
